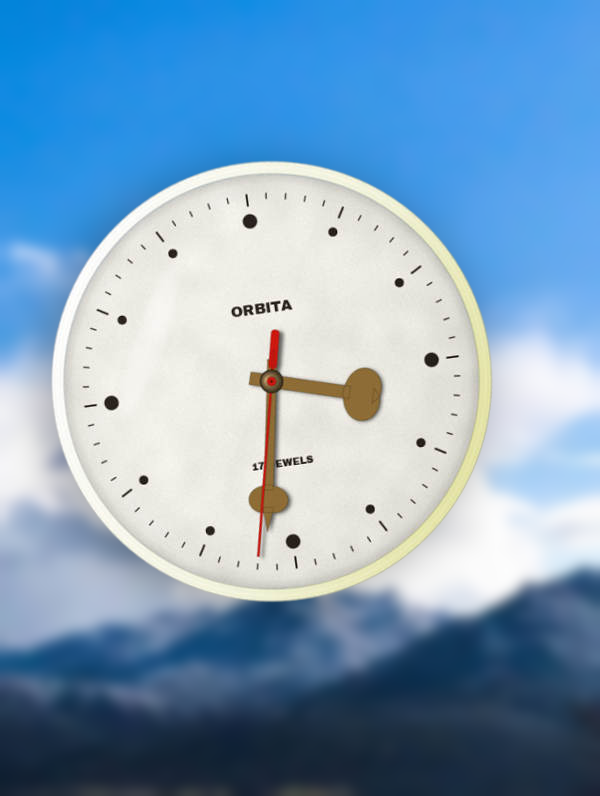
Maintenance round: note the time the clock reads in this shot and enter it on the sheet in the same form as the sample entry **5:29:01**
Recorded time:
**3:31:32**
